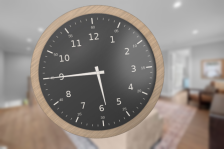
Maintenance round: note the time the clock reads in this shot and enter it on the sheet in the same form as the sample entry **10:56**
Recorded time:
**5:45**
